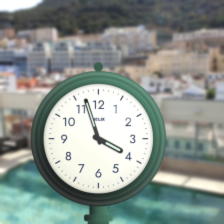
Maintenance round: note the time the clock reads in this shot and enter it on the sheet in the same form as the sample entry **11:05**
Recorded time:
**3:57**
